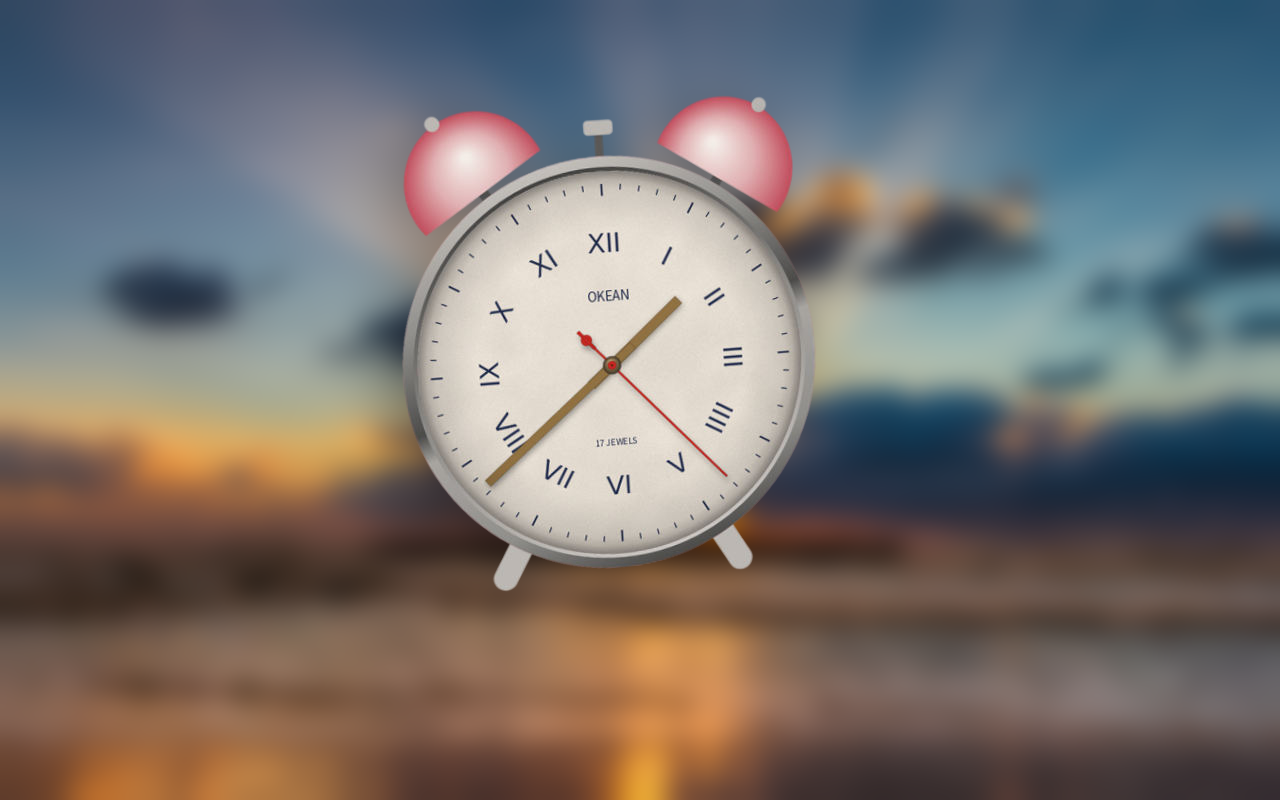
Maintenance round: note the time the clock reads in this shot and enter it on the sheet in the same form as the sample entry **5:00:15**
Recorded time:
**1:38:23**
